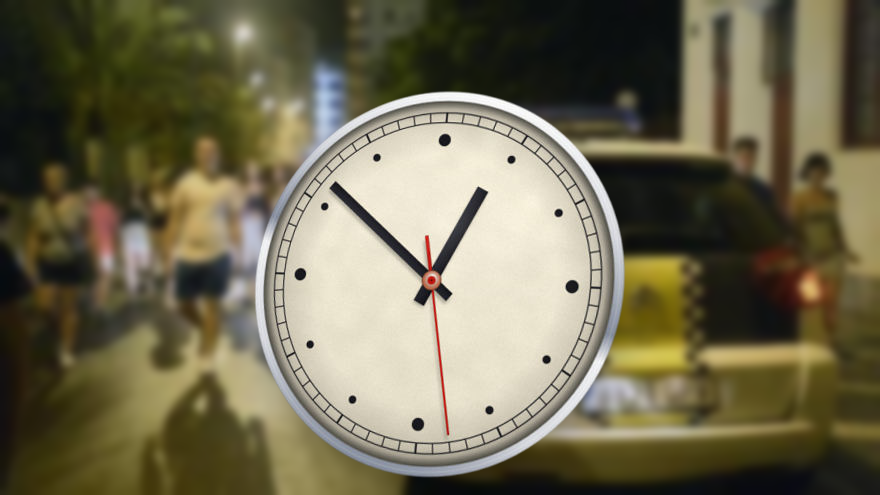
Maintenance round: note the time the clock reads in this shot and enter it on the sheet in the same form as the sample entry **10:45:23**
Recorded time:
**12:51:28**
